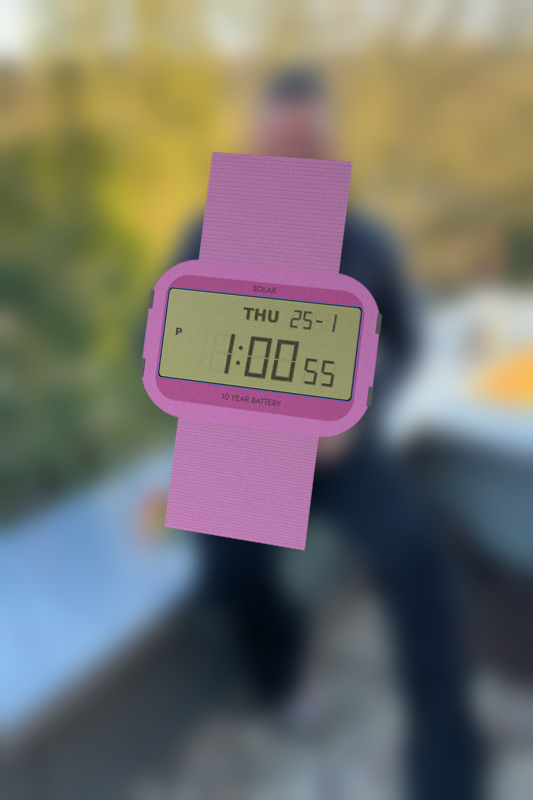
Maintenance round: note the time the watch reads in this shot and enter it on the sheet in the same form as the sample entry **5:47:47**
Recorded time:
**1:00:55**
